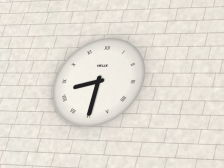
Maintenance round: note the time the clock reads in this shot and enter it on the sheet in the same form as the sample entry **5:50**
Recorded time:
**8:30**
